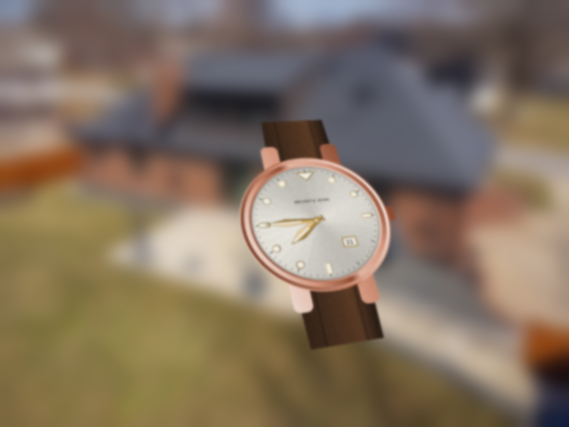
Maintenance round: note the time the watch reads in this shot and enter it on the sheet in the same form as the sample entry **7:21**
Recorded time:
**7:45**
